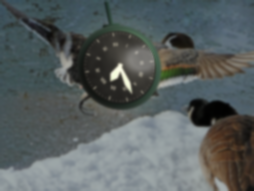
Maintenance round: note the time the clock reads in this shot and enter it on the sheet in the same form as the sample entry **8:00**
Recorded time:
**7:28**
